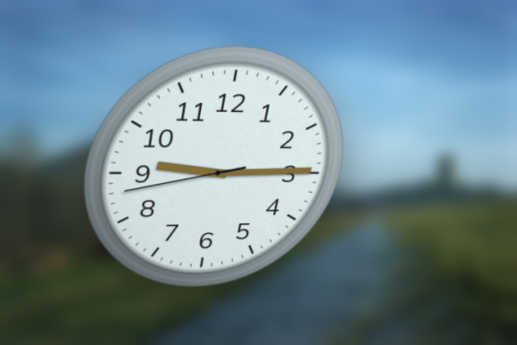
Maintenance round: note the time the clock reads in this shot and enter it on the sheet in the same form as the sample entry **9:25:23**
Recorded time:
**9:14:43**
